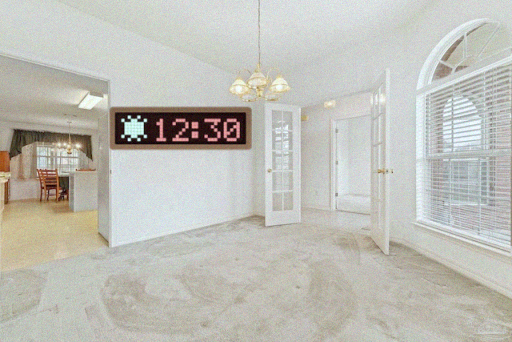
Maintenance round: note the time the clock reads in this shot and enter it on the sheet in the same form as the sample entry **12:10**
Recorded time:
**12:30**
